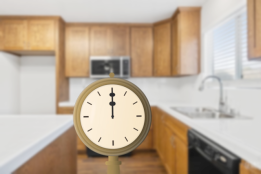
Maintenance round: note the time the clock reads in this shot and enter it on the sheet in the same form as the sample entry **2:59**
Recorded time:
**12:00**
